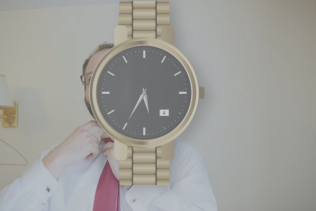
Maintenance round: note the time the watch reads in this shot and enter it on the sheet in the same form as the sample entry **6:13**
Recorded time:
**5:35**
